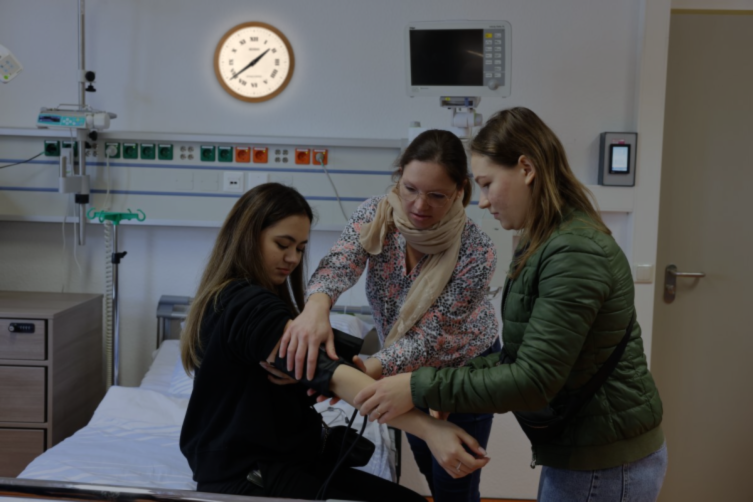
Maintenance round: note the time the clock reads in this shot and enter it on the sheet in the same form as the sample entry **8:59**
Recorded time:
**1:39**
